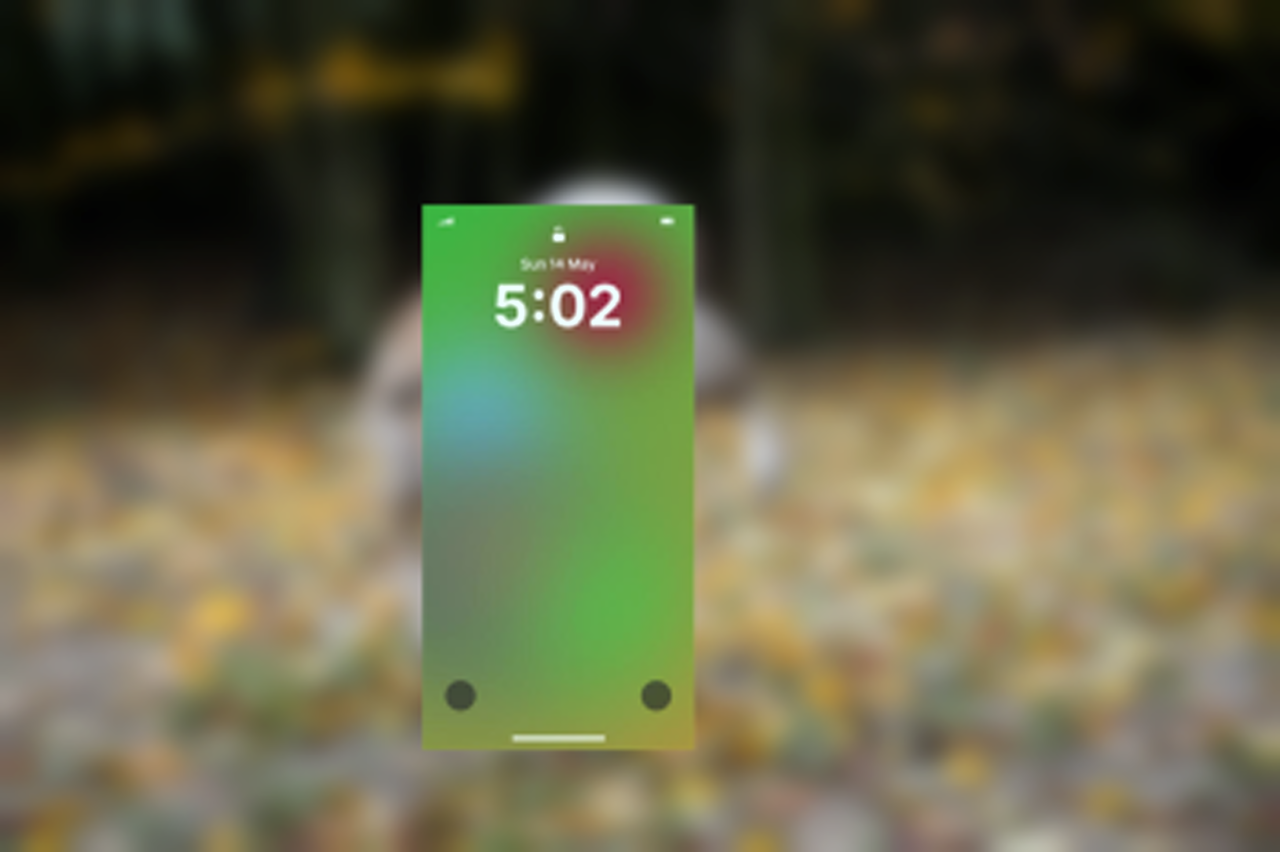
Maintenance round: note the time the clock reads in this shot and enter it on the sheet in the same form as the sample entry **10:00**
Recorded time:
**5:02**
